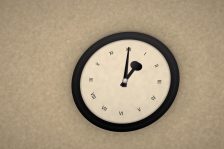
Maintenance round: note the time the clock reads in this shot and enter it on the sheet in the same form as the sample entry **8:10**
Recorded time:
**1:00**
